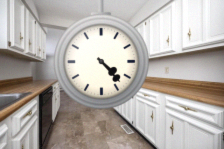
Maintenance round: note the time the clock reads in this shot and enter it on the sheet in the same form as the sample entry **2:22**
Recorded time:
**4:23**
